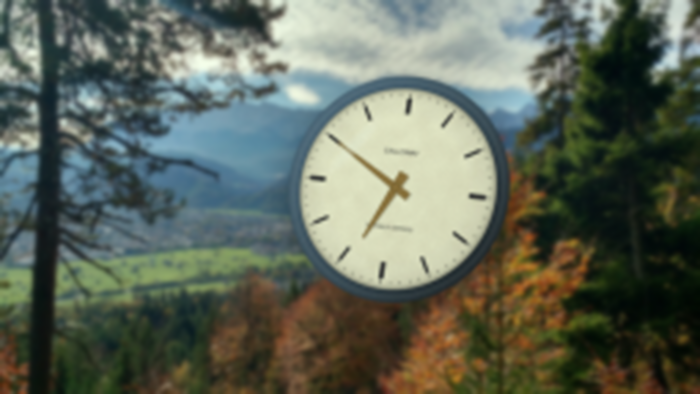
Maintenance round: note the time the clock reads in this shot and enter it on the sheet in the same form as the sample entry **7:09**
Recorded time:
**6:50**
